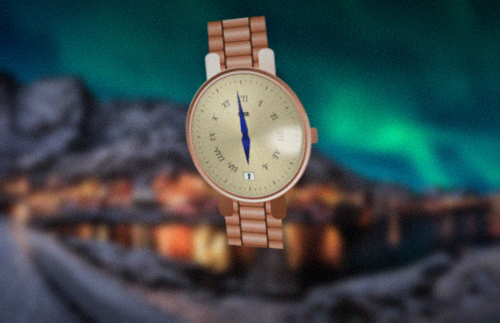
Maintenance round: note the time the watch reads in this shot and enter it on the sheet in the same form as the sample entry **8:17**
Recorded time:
**5:59**
